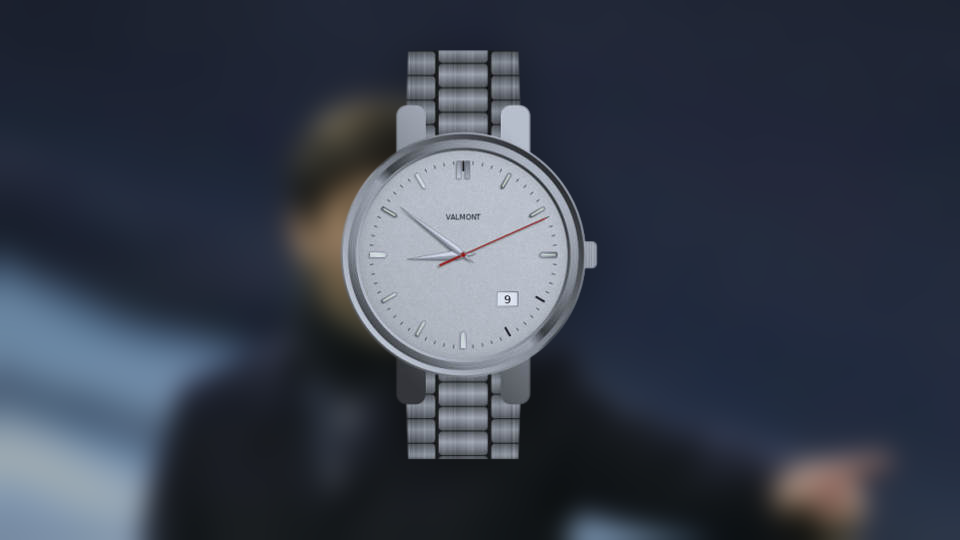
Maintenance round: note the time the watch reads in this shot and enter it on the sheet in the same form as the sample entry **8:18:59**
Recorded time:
**8:51:11**
